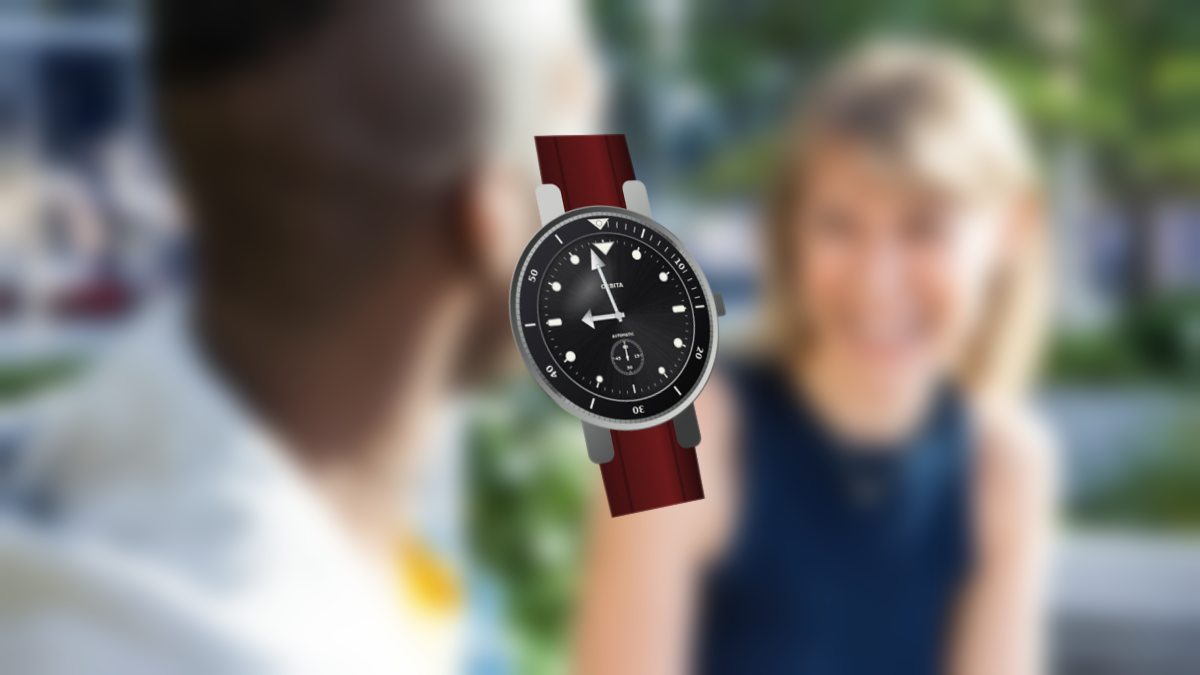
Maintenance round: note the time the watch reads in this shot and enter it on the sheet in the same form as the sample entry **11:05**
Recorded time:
**8:58**
